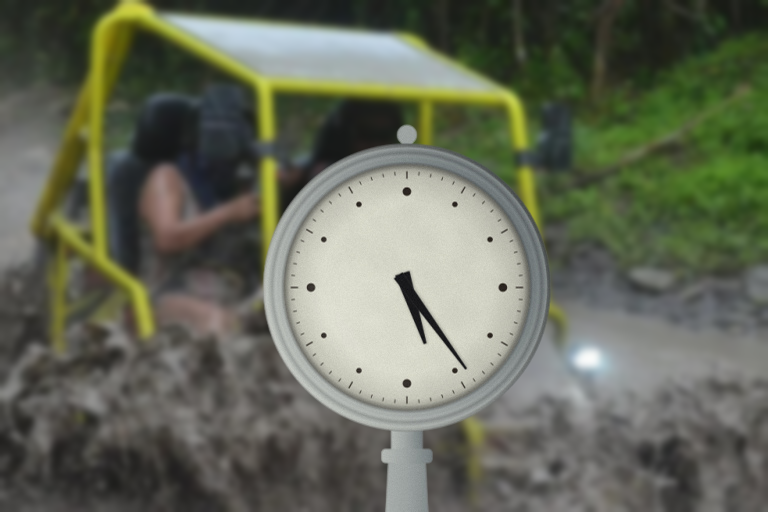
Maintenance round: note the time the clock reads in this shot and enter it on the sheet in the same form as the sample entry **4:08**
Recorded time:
**5:24**
